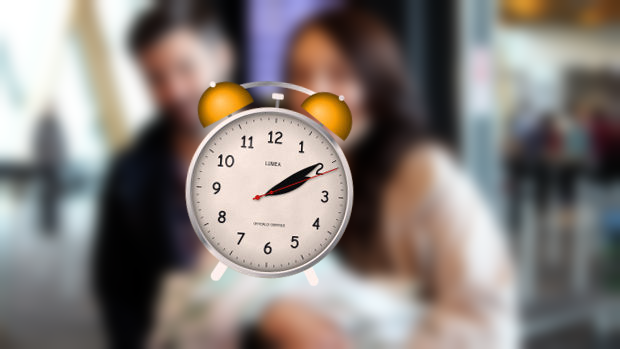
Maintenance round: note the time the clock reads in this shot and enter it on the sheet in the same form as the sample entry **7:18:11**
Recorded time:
**2:09:11**
